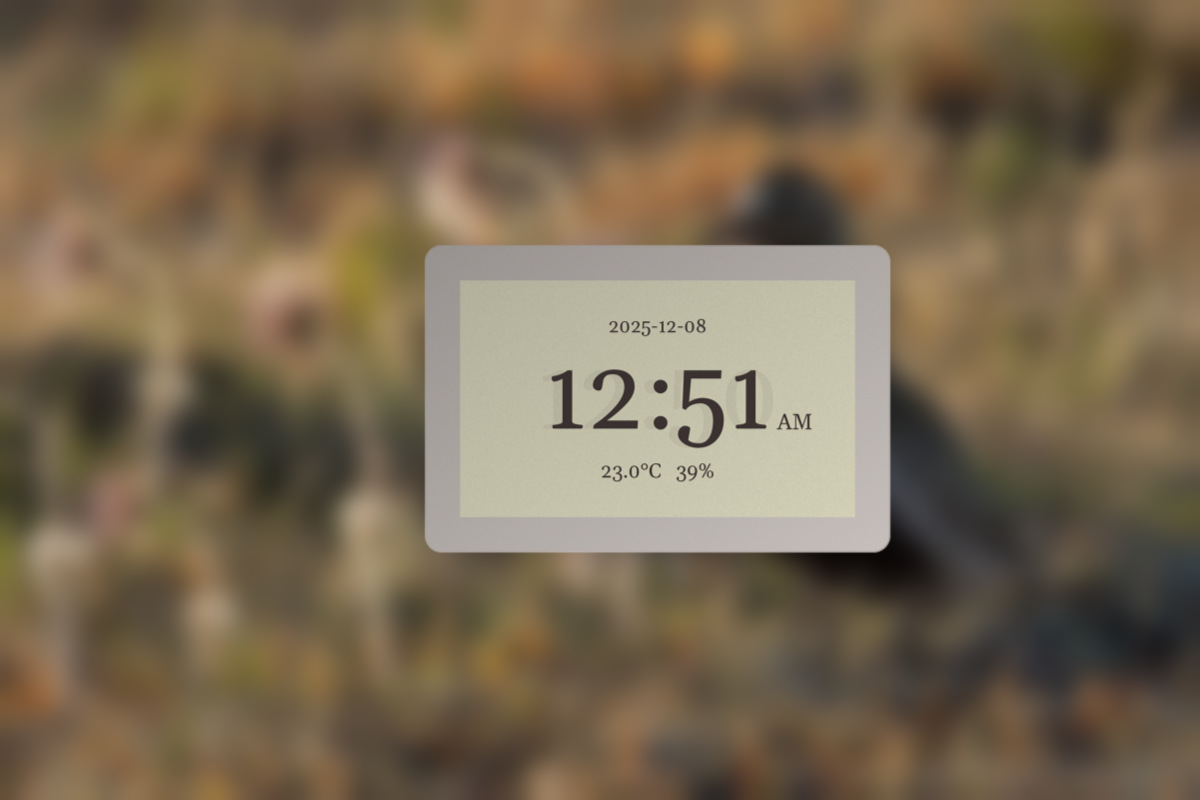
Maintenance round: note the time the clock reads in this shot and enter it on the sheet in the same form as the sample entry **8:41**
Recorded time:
**12:51**
